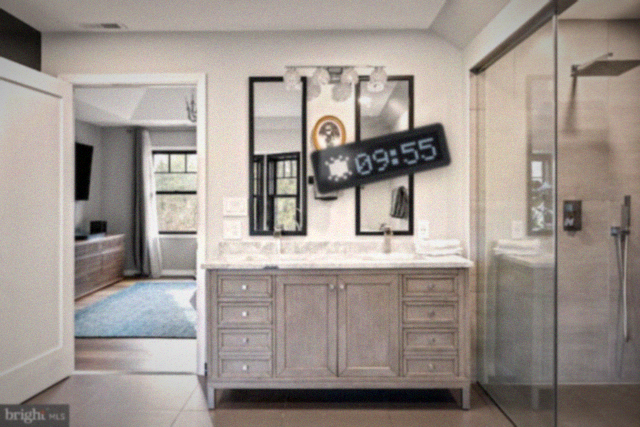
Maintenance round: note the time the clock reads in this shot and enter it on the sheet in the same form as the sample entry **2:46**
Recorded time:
**9:55**
